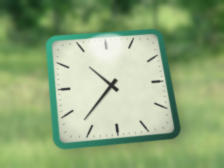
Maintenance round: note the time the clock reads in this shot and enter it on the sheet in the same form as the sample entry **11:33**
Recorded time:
**10:37**
